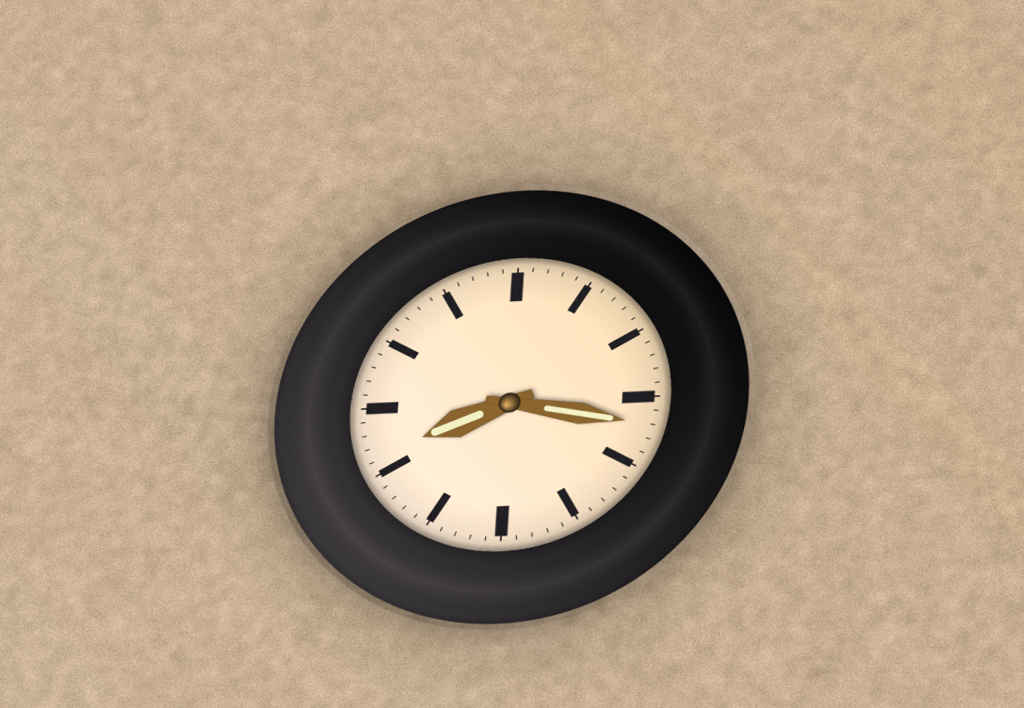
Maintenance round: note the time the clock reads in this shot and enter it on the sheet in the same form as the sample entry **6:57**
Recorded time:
**8:17**
